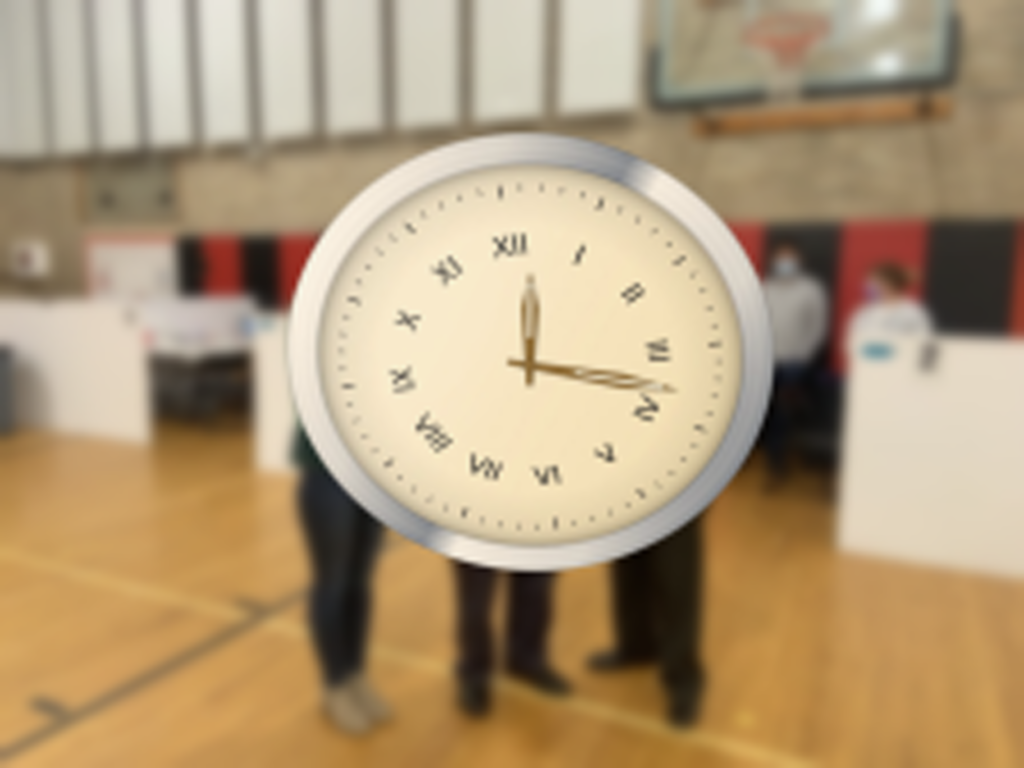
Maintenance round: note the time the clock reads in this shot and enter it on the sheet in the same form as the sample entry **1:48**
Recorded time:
**12:18**
